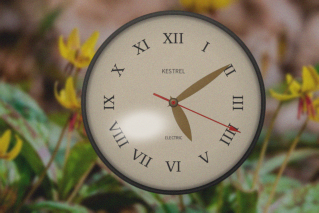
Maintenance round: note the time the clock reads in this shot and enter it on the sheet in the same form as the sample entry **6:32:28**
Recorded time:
**5:09:19**
